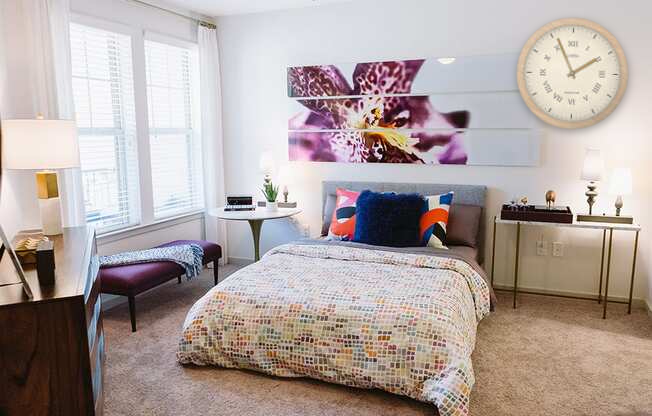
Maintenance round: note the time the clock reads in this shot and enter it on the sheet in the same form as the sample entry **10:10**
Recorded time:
**1:56**
